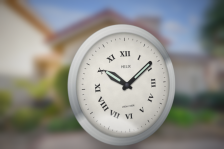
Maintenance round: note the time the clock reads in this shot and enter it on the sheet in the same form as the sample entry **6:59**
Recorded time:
**10:09**
